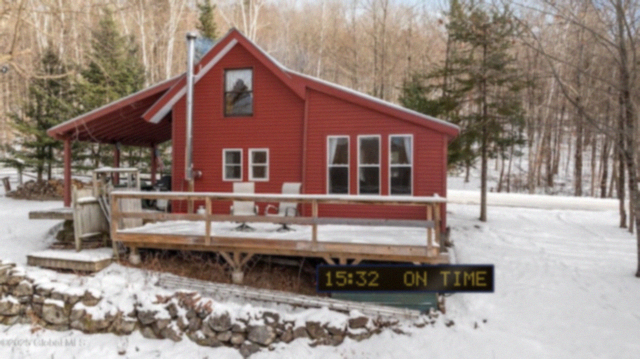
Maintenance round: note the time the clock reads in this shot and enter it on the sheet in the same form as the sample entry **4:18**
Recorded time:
**15:32**
